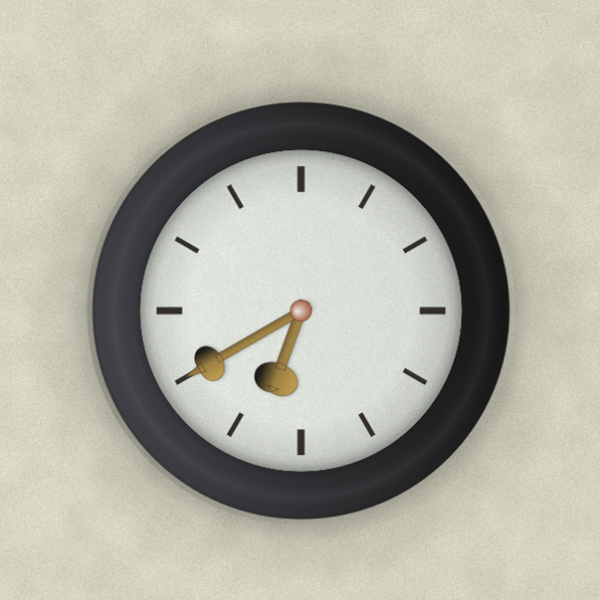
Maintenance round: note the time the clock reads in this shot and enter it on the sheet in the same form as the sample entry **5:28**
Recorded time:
**6:40**
